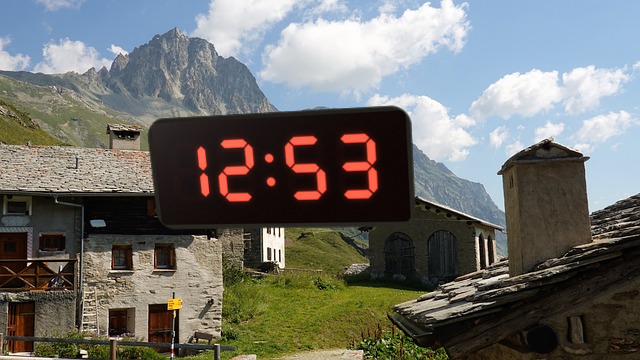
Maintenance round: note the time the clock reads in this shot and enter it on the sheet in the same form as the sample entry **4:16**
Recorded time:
**12:53**
